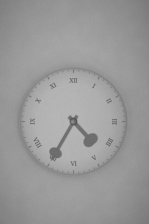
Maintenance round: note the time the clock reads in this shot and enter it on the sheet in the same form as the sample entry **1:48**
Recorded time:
**4:35**
